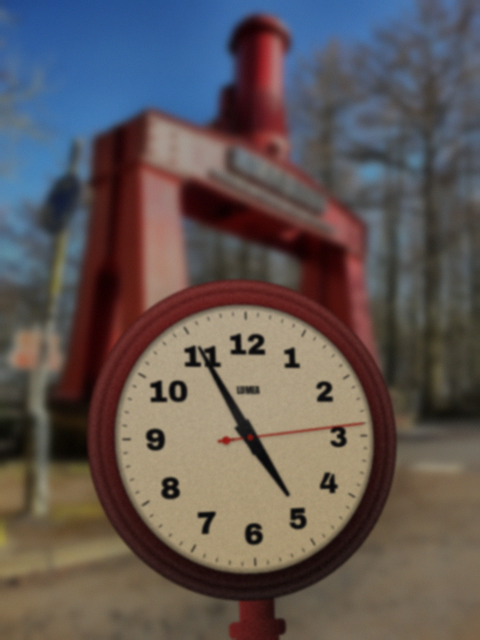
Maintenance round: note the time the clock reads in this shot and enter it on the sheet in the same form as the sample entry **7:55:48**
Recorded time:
**4:55:14**
